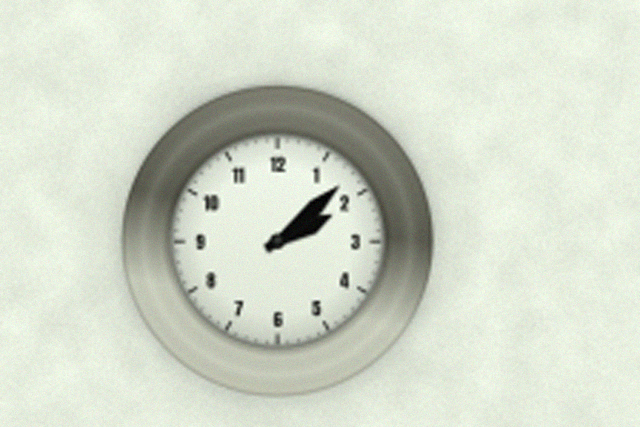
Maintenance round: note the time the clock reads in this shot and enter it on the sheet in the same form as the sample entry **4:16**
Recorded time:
**2:08**
